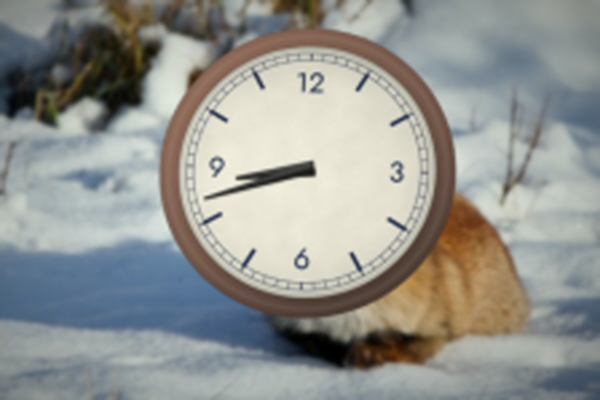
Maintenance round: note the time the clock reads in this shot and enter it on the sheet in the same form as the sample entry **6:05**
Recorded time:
**8:42**
